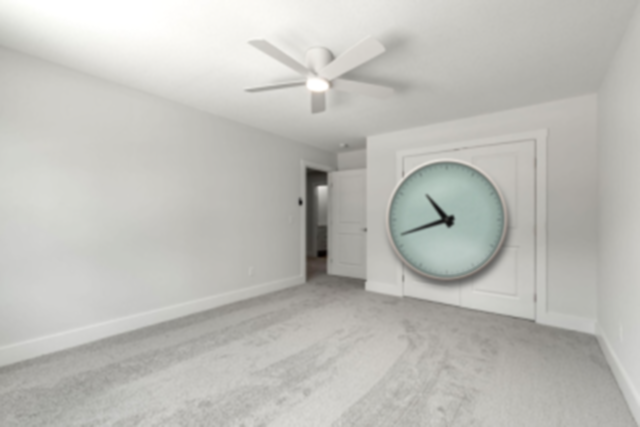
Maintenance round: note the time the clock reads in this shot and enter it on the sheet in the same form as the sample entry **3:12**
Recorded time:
**10:42**
